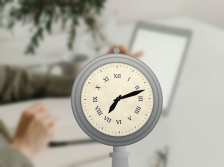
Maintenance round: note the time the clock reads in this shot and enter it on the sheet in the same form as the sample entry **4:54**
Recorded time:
**7:12**
